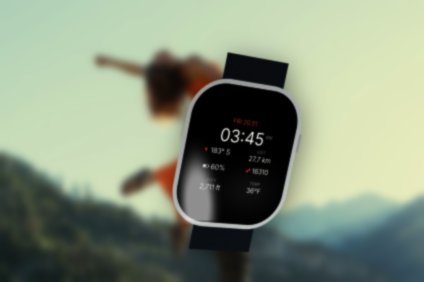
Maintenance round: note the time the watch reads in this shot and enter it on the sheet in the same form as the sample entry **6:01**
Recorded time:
**3:45**
